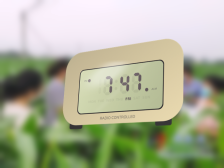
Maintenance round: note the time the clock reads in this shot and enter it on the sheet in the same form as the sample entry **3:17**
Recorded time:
**7:47**
